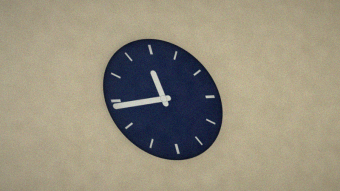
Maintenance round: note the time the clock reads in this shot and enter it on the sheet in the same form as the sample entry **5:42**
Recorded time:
**11:44**
